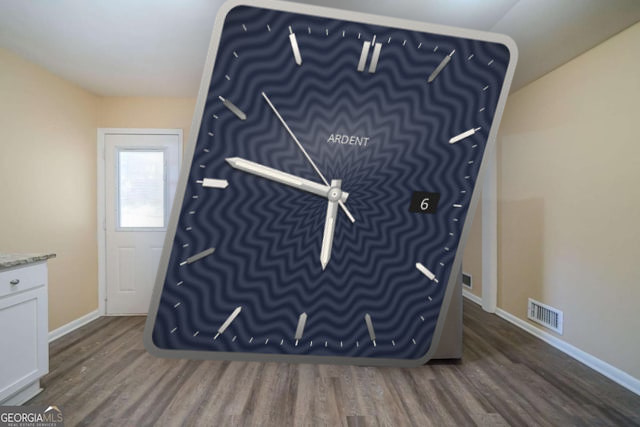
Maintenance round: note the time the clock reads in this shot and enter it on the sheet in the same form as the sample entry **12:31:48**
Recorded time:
**5:46:52**
